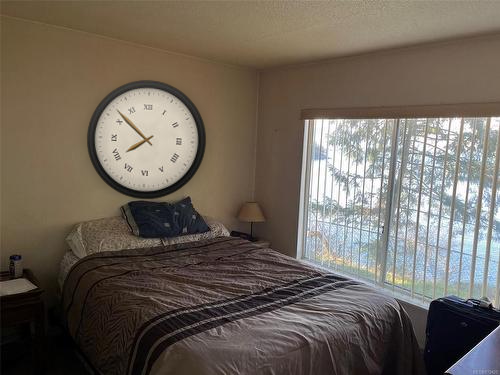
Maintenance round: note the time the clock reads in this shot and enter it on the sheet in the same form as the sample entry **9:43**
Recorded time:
**7:52**
